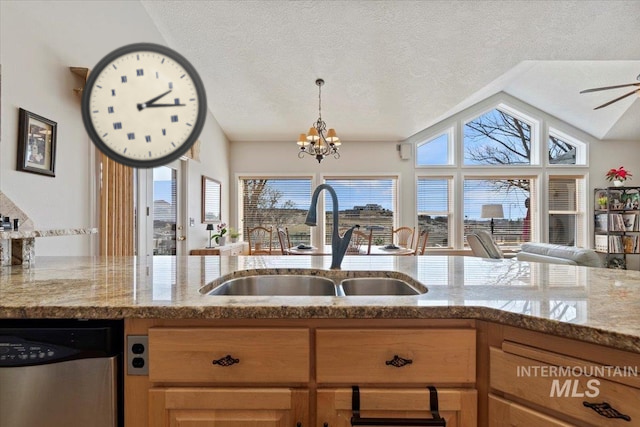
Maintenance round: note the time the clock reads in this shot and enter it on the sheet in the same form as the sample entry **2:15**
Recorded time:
**2:16**
